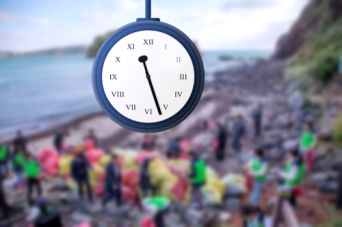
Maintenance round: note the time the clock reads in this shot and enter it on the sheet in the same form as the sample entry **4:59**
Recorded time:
**11:27**
